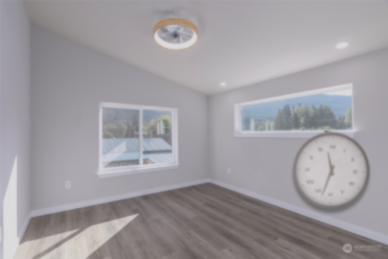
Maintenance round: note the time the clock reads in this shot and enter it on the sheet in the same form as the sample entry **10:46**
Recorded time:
**11:33**
